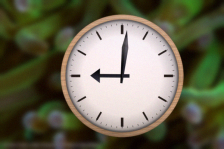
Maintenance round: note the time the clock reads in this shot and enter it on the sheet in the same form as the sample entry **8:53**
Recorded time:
**9:01**
